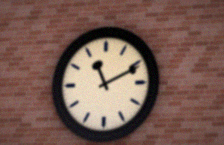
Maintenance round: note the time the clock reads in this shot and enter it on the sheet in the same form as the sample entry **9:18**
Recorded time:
**11:11**
